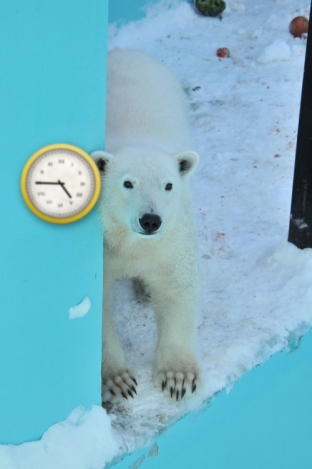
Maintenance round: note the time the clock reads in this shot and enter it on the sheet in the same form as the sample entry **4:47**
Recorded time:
**4:45**
